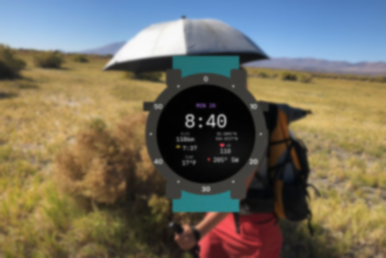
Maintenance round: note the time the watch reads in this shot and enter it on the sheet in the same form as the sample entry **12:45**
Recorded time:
**8:40**
